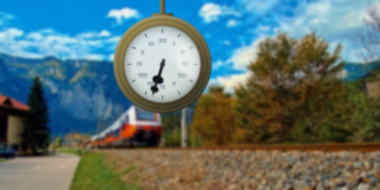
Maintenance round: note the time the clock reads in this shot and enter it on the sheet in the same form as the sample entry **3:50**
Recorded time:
**6:33**
